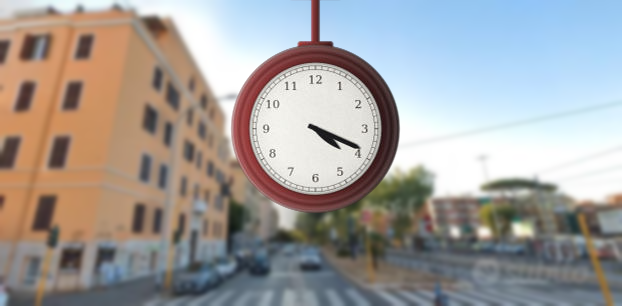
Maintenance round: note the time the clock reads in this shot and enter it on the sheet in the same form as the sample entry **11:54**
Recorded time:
**4:19**
